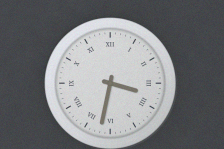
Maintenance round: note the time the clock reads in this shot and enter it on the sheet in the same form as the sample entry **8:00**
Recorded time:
**3:32**
